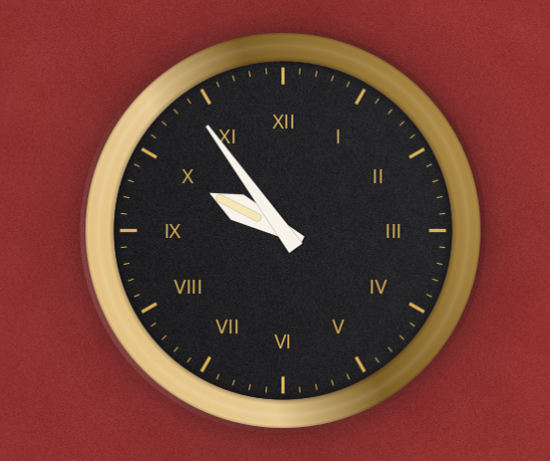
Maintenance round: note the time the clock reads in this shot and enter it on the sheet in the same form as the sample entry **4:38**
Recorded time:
**9:54**
